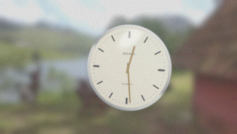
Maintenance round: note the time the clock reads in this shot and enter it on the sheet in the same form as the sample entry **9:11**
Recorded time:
**12:29**
